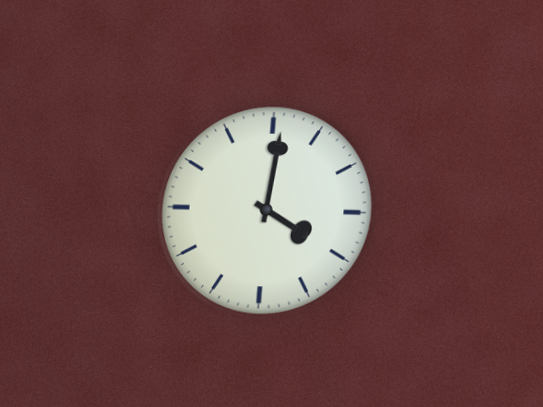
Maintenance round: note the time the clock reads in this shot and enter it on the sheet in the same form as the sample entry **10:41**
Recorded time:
**4:01**
